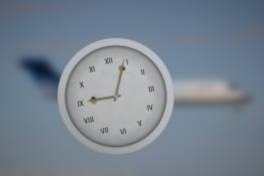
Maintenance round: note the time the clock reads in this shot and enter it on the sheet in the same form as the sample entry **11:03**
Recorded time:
**9:04**
